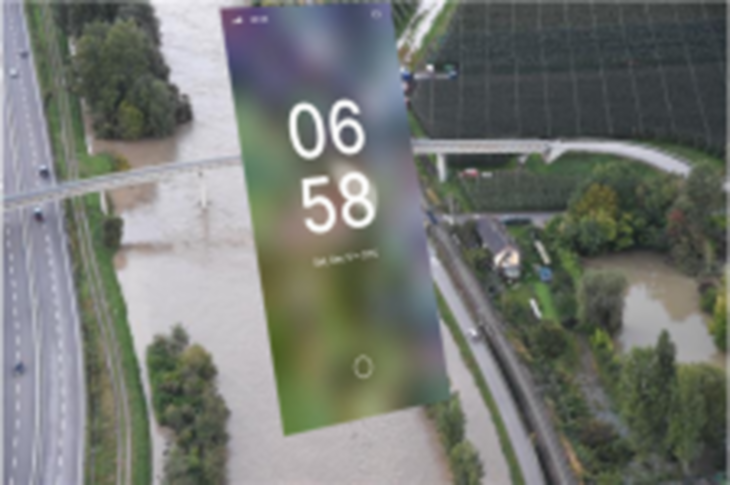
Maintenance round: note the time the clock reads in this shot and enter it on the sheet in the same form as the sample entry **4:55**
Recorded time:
**6:58**
